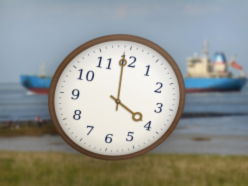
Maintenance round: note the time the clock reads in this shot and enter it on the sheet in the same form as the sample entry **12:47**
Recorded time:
**3:59**
